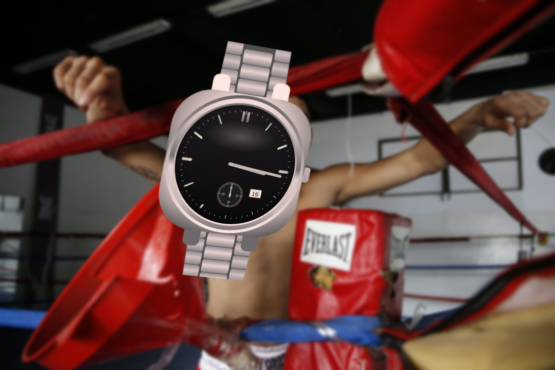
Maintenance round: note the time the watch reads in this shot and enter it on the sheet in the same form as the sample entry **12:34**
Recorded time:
**3:16**
